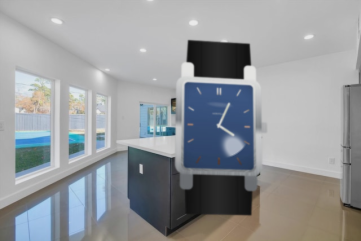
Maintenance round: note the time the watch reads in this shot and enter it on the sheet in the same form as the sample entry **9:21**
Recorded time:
**4:04**
